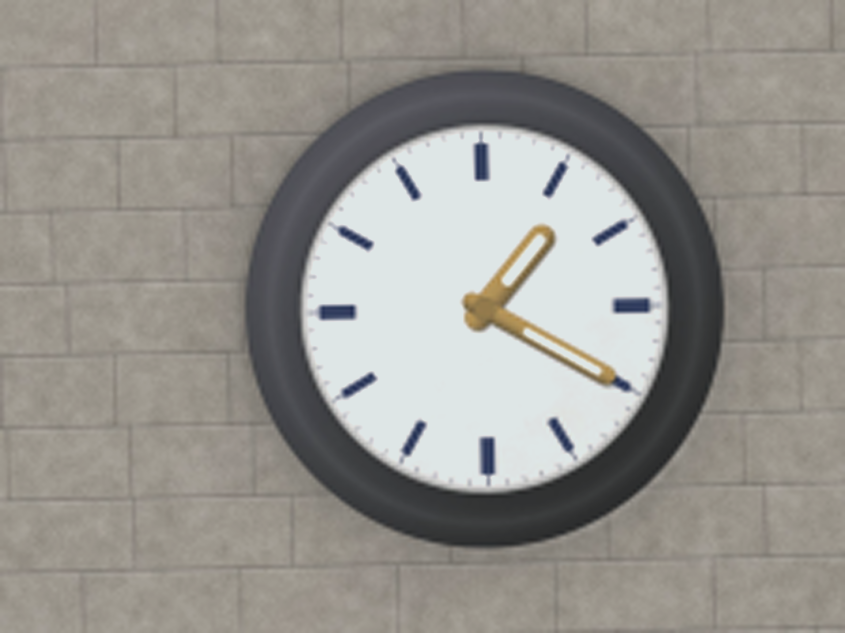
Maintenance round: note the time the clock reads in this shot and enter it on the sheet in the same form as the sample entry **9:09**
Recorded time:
**1:20**
